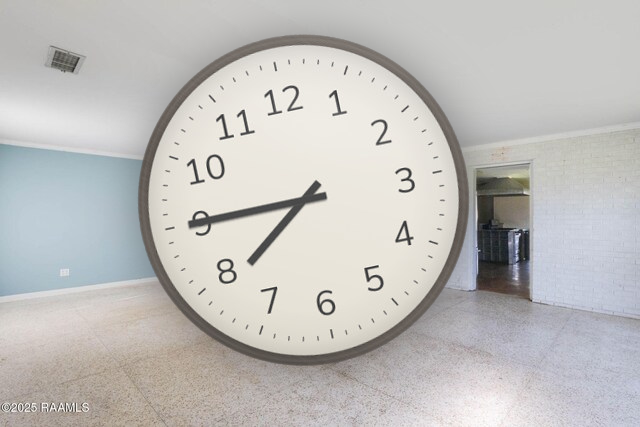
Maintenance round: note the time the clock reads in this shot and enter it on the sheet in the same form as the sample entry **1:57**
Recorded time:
**7:45**
